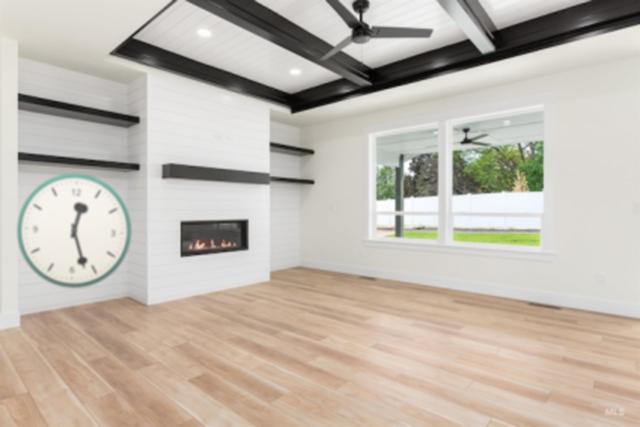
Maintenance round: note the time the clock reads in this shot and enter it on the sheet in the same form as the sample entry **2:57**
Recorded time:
**12:27**
